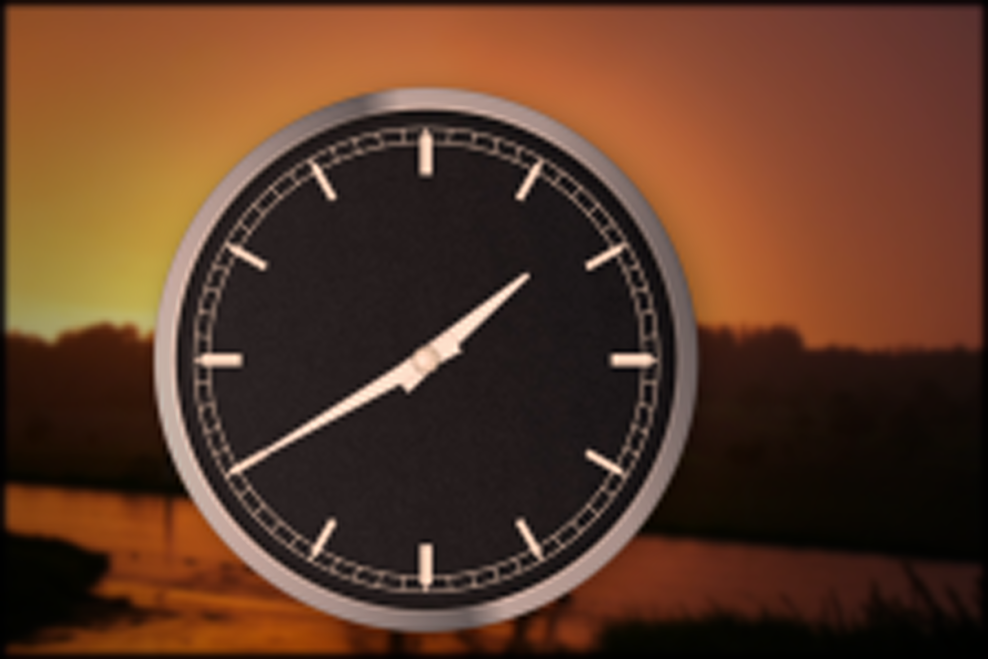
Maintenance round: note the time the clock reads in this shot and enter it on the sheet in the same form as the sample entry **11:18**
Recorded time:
**1:40**
